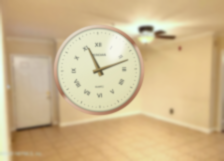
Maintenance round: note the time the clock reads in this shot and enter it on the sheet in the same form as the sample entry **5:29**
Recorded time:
**11:12**
